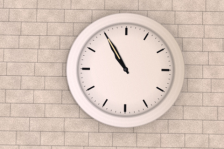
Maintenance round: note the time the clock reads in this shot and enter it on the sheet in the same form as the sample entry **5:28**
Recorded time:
**10:55**
